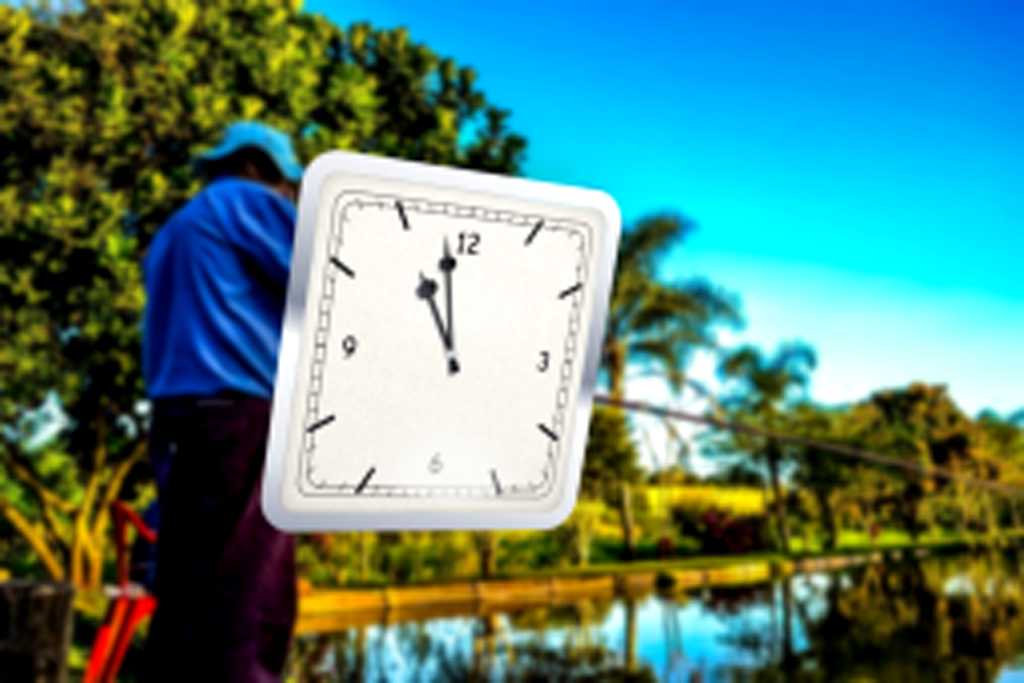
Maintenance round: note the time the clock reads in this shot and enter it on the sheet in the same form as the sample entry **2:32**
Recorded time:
**10:58**
